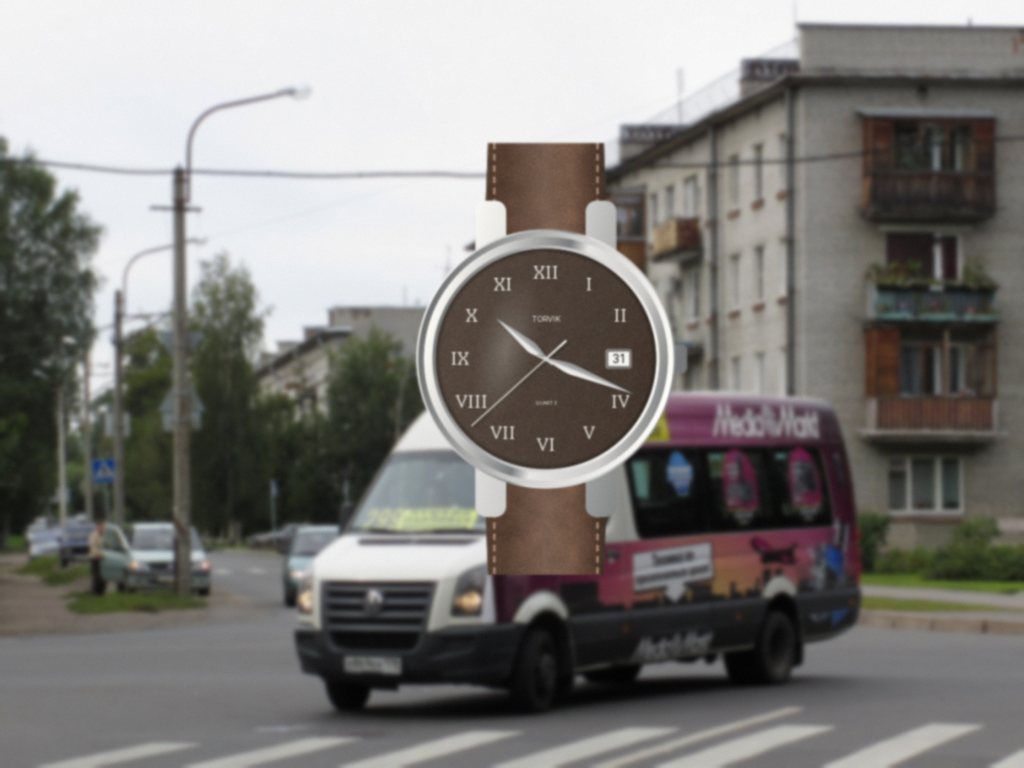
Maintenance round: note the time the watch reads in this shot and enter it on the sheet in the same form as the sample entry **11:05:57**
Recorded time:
**10:18:38**
